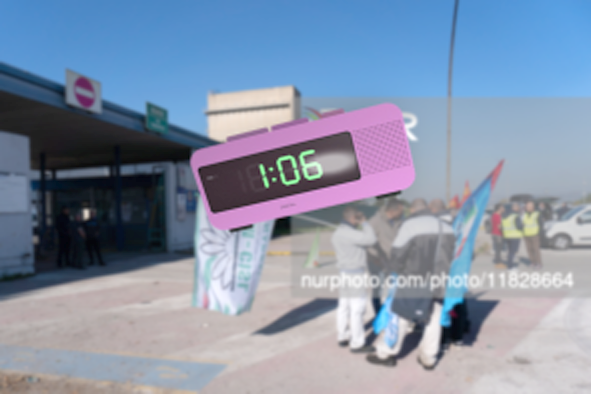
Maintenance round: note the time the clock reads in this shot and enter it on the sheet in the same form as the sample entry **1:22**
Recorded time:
**1:06**
